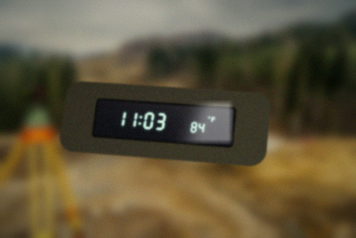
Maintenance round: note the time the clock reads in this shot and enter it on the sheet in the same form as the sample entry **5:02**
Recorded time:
**11:03**
